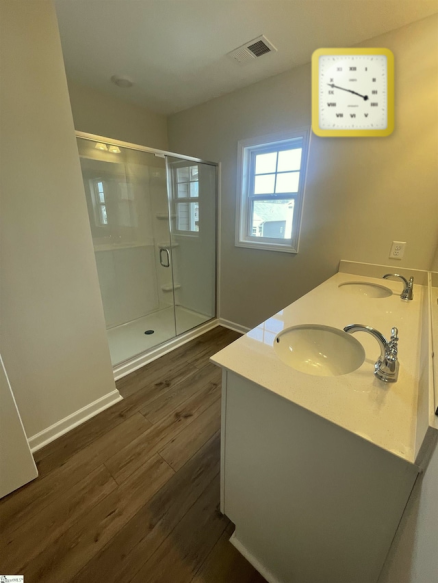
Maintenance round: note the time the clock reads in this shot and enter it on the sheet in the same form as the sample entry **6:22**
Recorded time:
**3:48**
